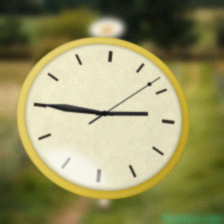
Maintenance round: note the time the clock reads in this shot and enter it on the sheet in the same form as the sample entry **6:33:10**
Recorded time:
**2:45:08**
